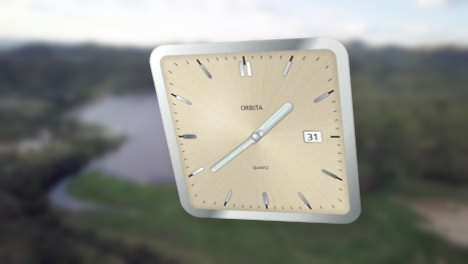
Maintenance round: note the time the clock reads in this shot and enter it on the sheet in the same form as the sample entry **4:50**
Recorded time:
**1:39**
